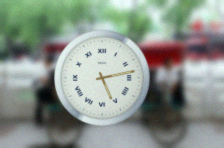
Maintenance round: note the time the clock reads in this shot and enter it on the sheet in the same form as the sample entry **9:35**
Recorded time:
**5:13**
